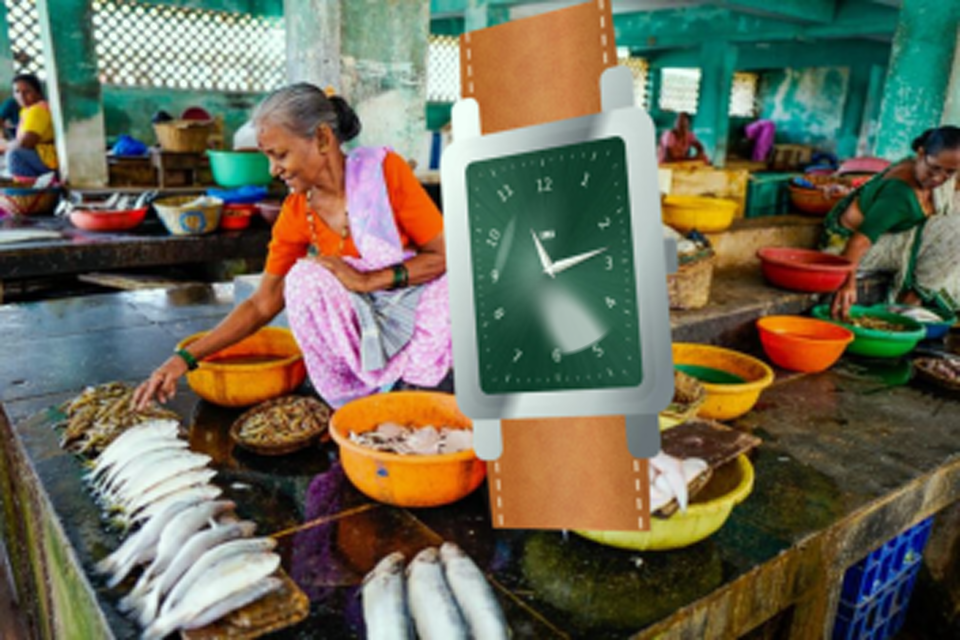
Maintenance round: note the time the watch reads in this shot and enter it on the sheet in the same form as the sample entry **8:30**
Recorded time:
**11:13**
